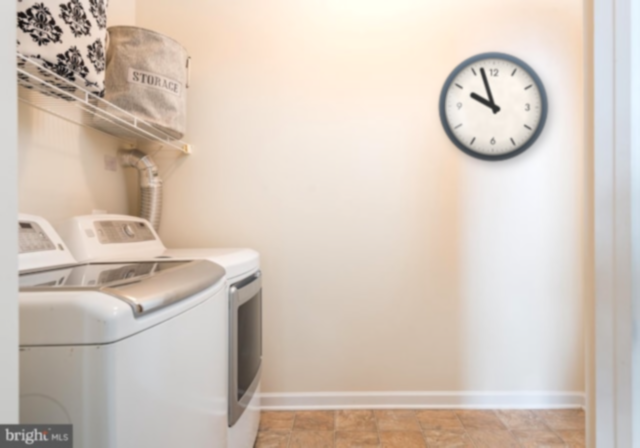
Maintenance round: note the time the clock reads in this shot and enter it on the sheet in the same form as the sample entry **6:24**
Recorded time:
**9:57**
